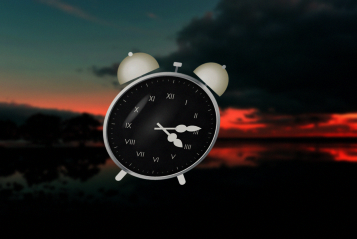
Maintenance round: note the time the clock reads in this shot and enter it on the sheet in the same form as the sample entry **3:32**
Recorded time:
**4:14**
